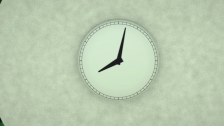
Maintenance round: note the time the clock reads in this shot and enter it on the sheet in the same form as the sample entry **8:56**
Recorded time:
**8:02**
